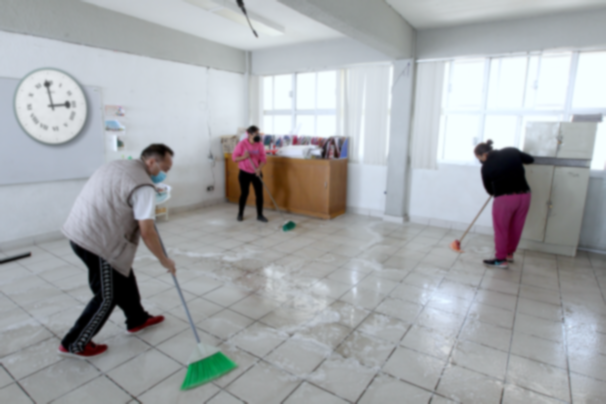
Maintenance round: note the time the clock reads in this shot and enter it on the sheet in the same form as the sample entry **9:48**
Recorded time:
**2:59**
